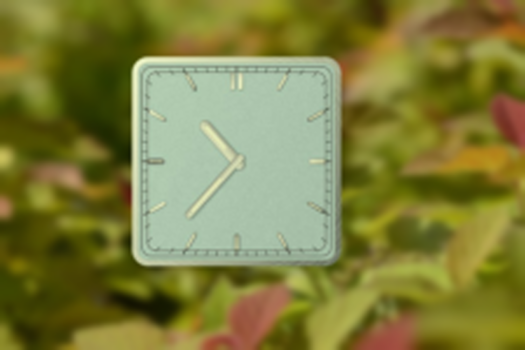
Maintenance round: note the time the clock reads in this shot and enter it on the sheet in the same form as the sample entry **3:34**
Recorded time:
**10:37**
